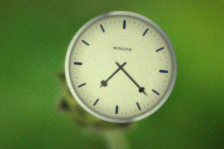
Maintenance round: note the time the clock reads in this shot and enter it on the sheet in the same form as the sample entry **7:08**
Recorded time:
**7:22**
